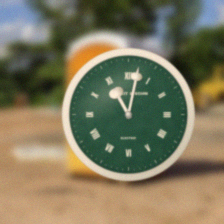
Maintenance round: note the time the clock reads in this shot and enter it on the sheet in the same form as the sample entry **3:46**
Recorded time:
**11:02**
